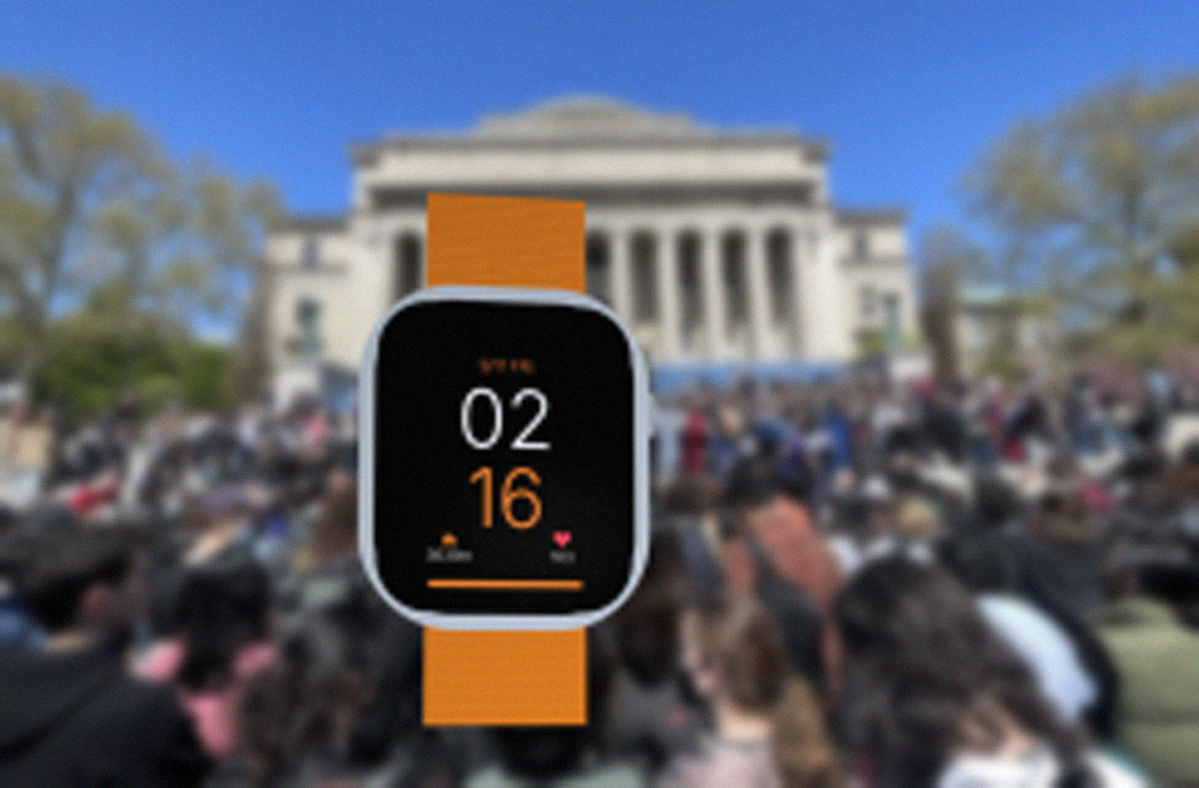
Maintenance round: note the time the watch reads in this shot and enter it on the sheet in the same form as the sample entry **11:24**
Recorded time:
**2:16**
